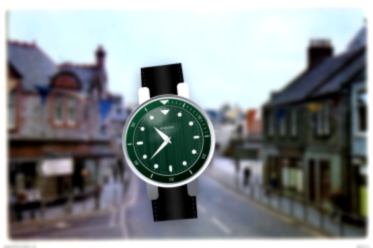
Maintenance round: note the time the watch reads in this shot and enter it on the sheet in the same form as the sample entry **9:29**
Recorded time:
**10:38**
